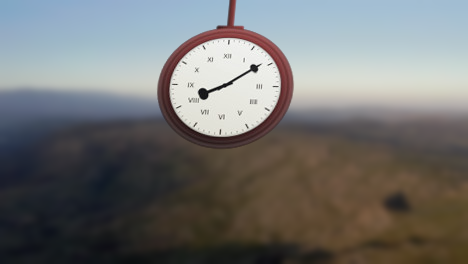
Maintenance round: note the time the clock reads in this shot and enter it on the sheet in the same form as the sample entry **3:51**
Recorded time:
**8:09**
